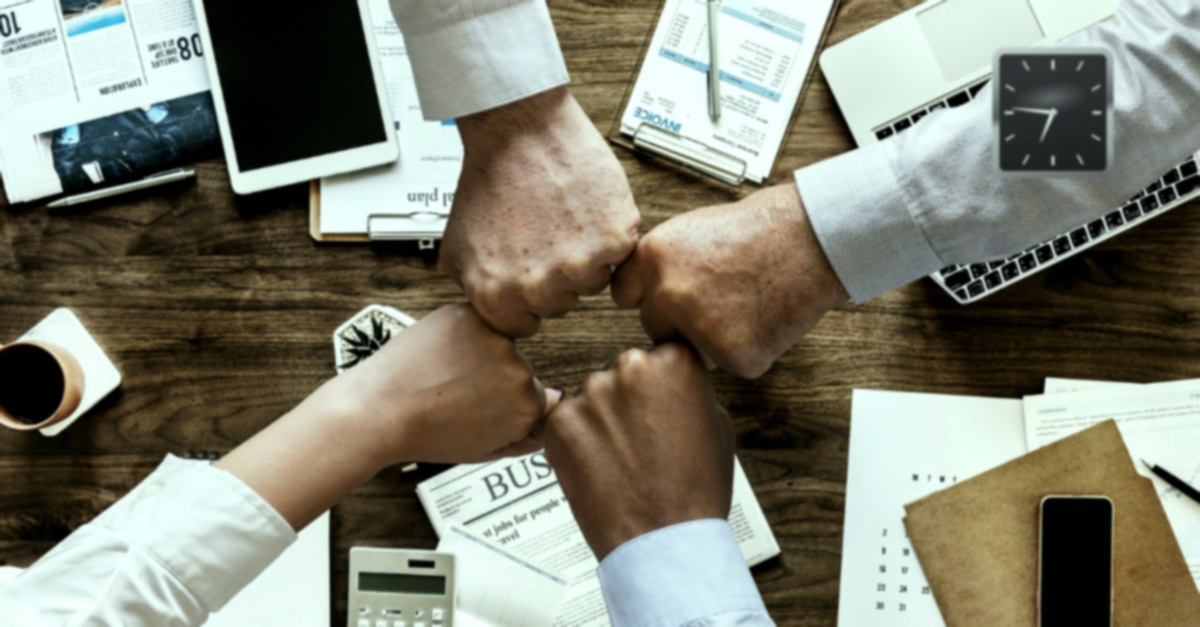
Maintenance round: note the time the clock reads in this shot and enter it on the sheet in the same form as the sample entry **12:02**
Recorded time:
**6:46**
